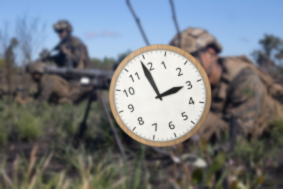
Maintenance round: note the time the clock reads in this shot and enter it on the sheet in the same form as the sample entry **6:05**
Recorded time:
**2:59**
